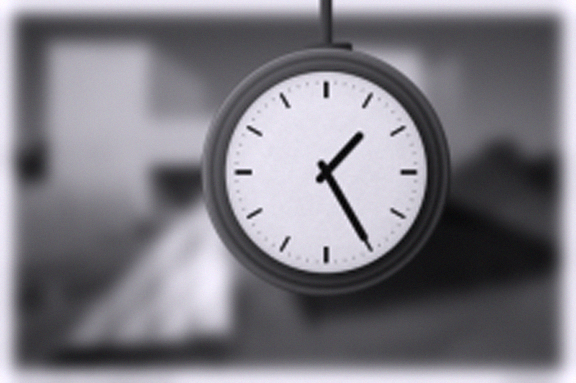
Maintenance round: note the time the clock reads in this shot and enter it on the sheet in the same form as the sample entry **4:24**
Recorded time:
**1:25**
